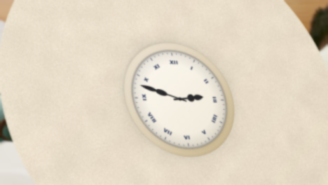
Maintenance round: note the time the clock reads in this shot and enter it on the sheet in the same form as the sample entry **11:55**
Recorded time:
**2:48**
